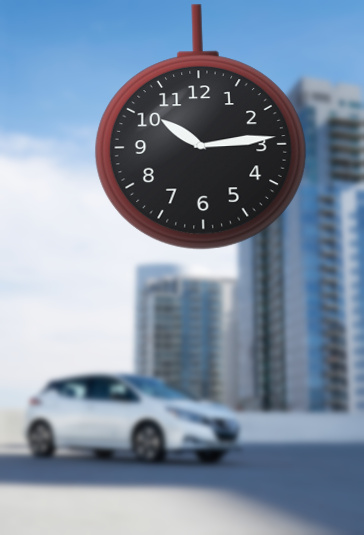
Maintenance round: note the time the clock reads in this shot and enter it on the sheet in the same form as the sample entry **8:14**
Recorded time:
**10:14**
